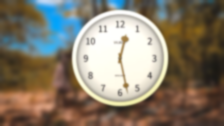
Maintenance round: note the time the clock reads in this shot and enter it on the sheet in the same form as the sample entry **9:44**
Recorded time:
**12:28**
